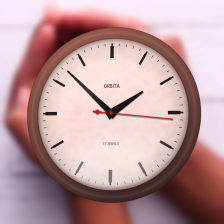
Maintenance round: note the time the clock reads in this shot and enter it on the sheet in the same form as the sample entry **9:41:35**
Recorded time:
**1:52:16**
